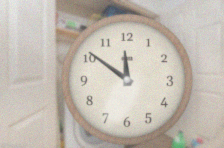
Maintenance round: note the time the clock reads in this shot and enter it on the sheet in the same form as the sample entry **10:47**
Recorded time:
**11:51**
